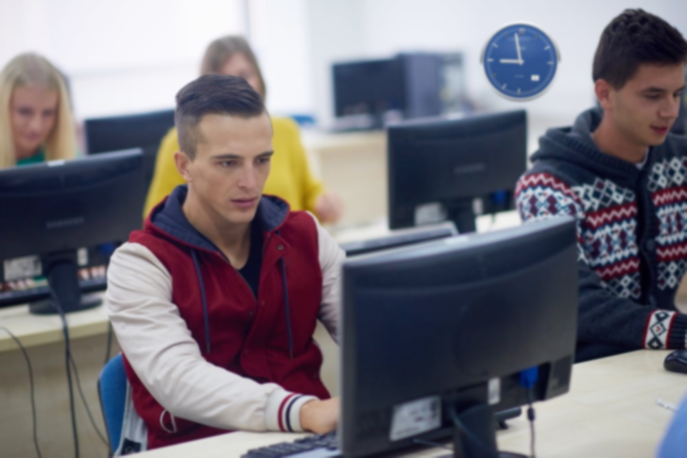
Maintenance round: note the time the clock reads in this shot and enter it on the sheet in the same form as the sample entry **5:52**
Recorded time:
**8:58**
